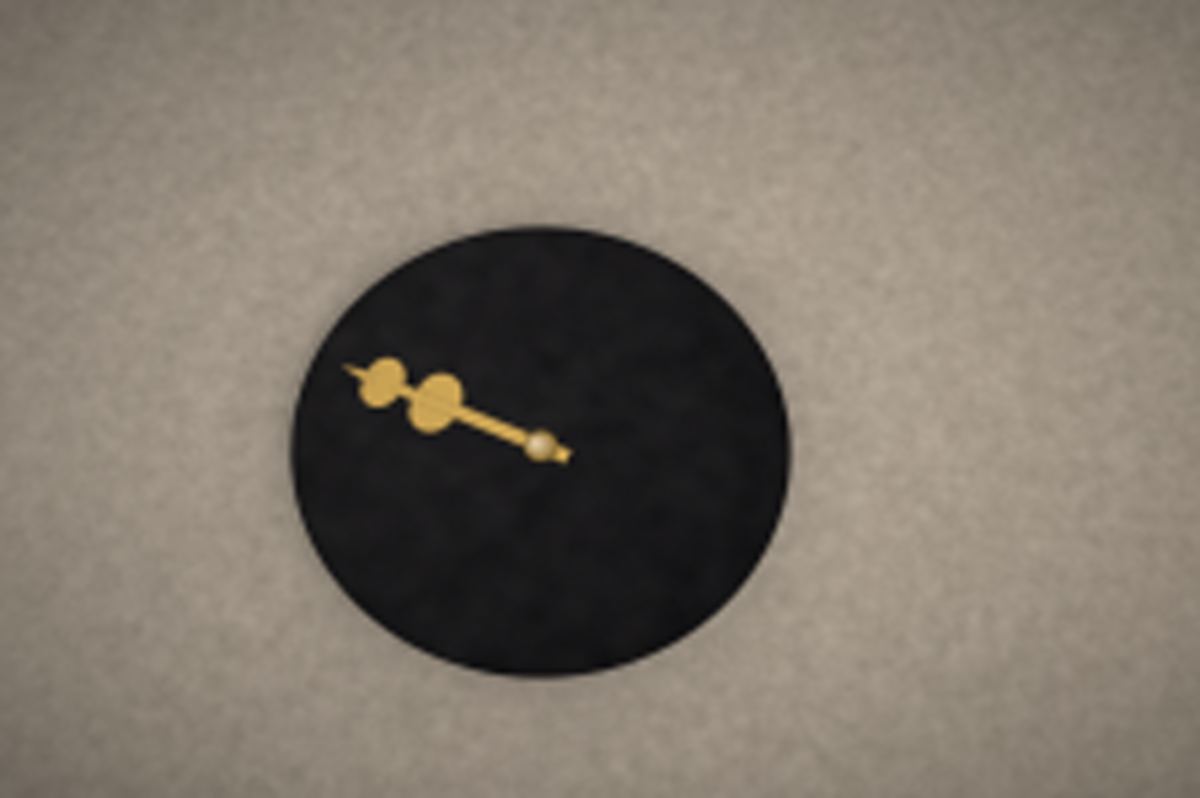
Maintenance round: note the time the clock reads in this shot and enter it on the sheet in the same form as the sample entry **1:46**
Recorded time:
**9:49**
